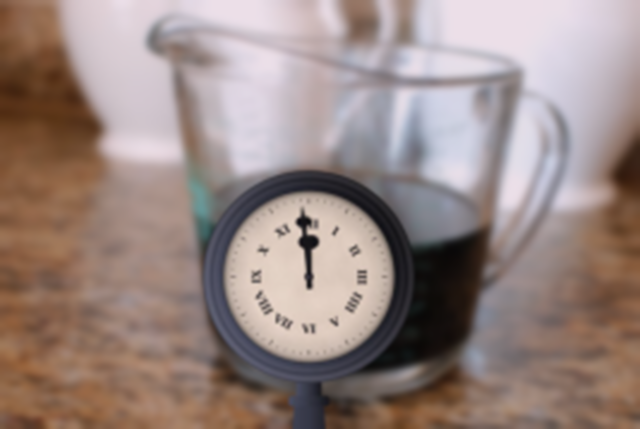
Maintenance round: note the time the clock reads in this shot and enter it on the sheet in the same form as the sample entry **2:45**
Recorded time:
**11:59**
